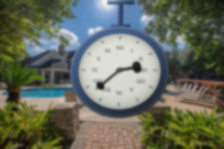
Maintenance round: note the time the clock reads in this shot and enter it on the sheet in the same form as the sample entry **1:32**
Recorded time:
**2:38**
